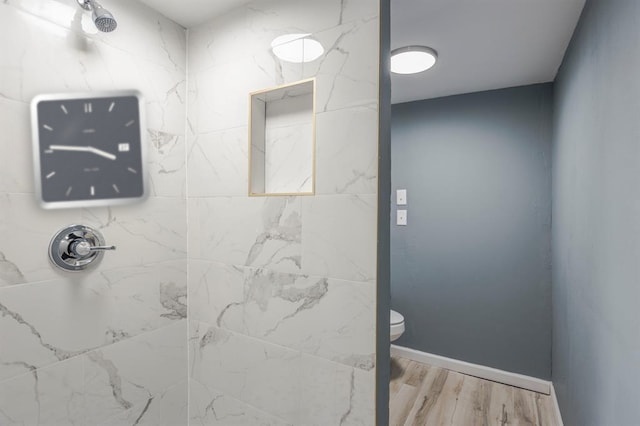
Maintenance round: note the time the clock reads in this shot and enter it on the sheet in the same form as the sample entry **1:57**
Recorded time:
**3:46**
